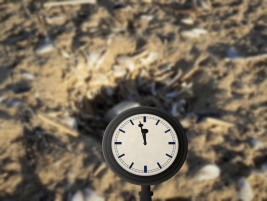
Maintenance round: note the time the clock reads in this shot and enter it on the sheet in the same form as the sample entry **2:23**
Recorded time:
**11:58**
